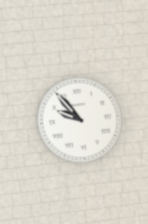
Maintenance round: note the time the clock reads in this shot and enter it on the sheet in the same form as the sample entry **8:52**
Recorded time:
**9:54**
